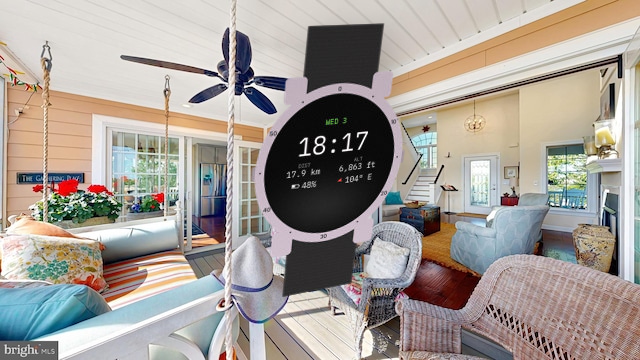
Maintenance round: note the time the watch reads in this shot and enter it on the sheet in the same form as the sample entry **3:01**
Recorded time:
**18:17**
